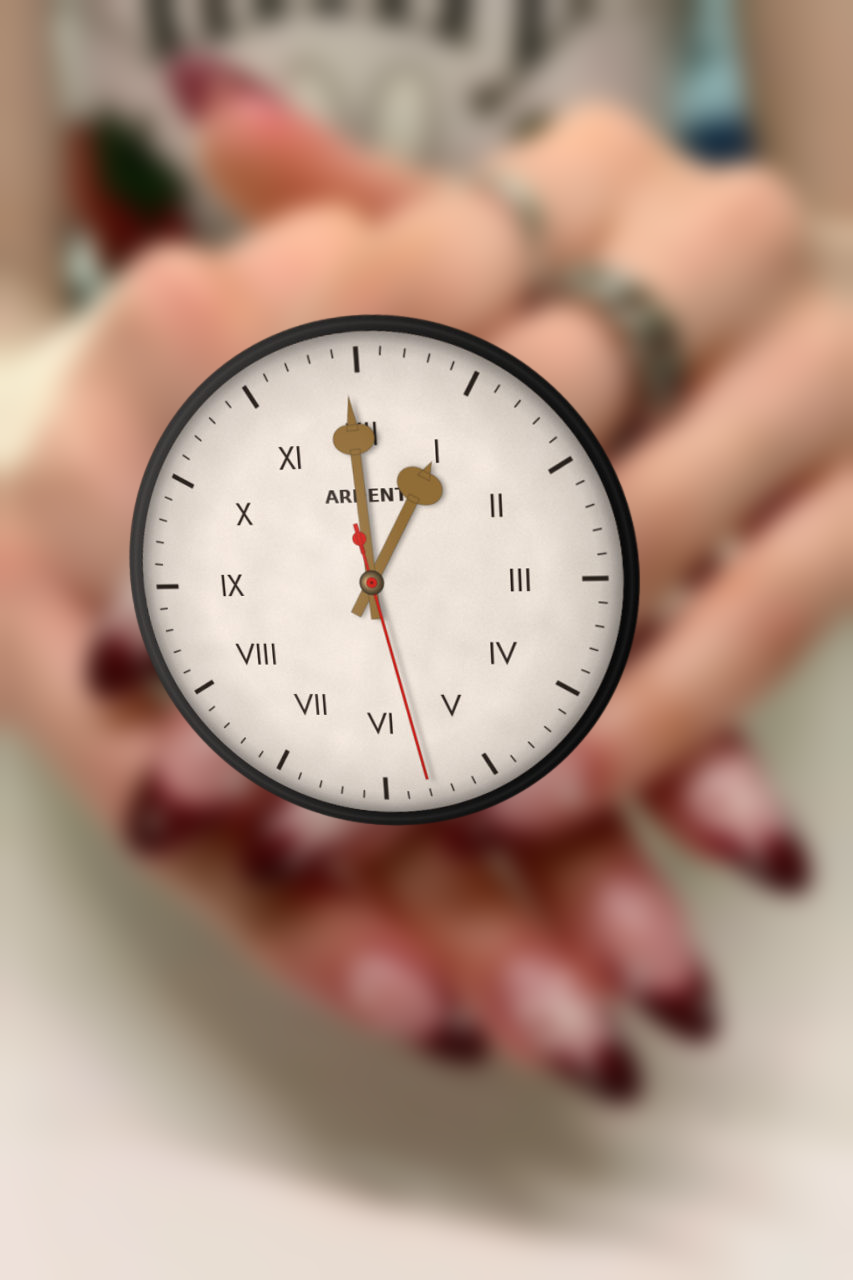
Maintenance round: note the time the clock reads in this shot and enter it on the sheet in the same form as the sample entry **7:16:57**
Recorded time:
**12:59:28**
